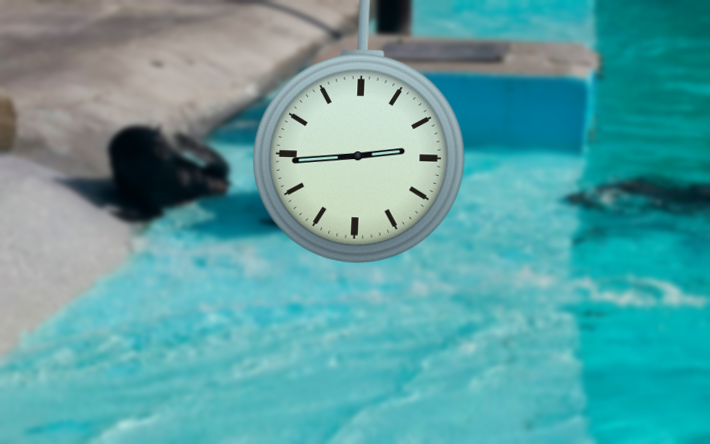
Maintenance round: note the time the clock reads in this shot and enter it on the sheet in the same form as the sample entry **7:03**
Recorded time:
**2:44**
